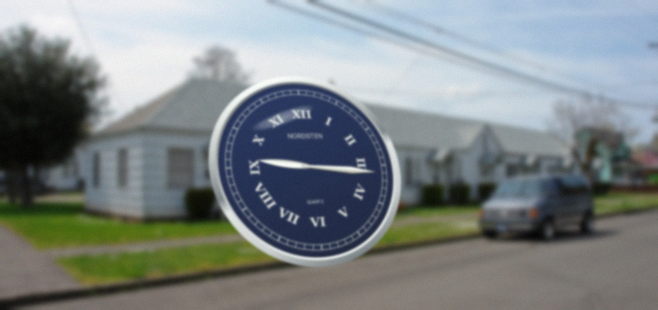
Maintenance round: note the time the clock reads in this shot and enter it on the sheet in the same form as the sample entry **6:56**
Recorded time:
**9:16**
